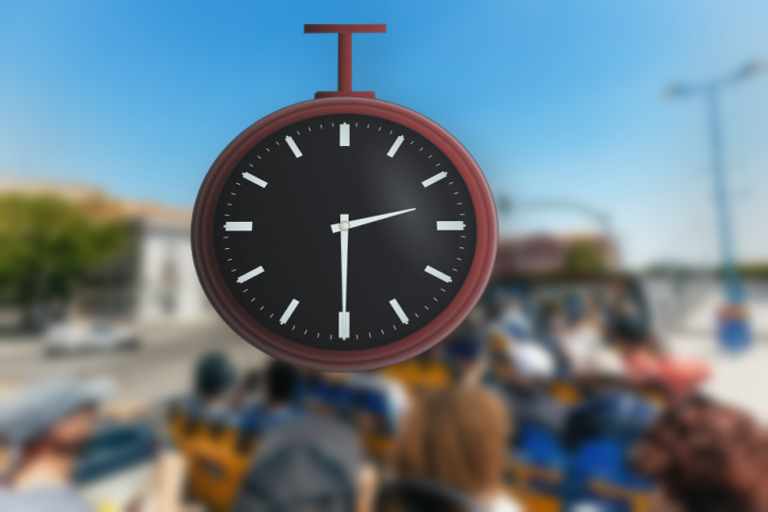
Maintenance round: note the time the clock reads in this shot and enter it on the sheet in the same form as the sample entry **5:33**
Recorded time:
**2:30**
